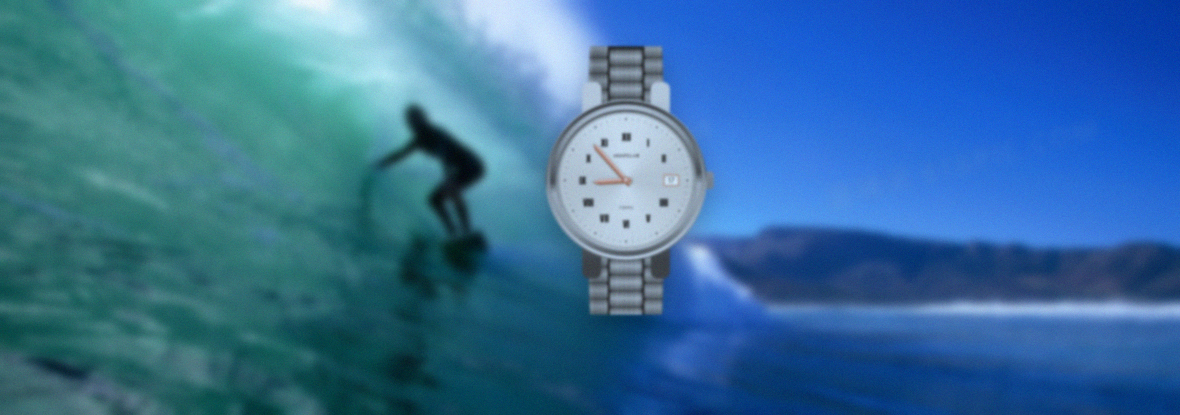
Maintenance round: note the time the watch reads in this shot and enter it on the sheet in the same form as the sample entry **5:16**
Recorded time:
**8:53**
